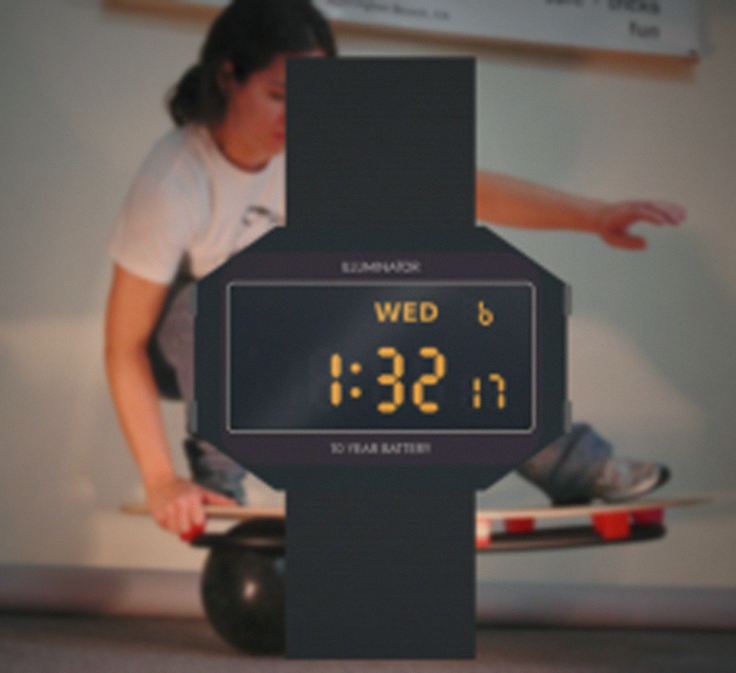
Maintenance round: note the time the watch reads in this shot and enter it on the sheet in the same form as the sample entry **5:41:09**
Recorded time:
**1:32:17**
